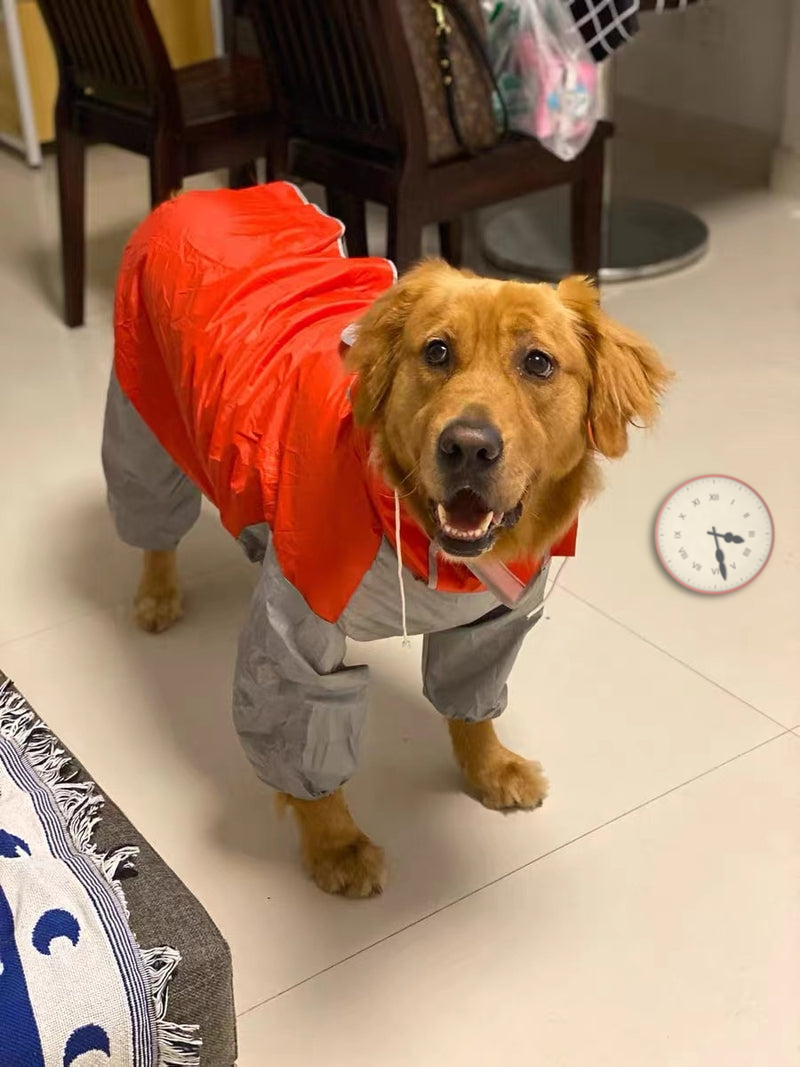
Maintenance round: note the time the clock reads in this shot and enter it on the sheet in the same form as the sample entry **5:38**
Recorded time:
**3:28**
